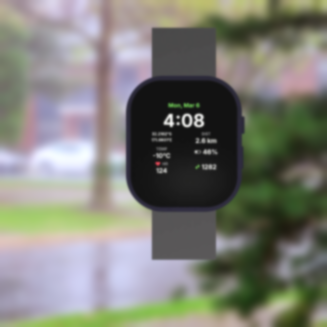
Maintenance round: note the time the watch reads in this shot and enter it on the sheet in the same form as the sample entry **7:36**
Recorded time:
**4:08**
